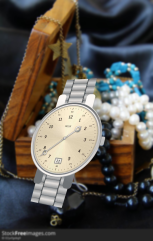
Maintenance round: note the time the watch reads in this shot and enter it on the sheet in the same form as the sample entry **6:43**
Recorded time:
**1:38**
